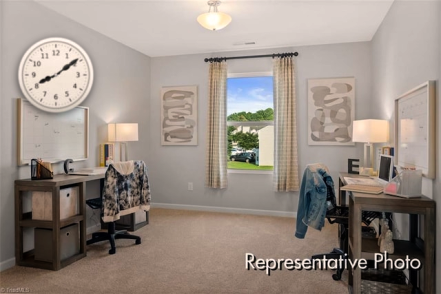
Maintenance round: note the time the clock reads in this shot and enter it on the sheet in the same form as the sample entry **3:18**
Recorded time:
**8:09**
